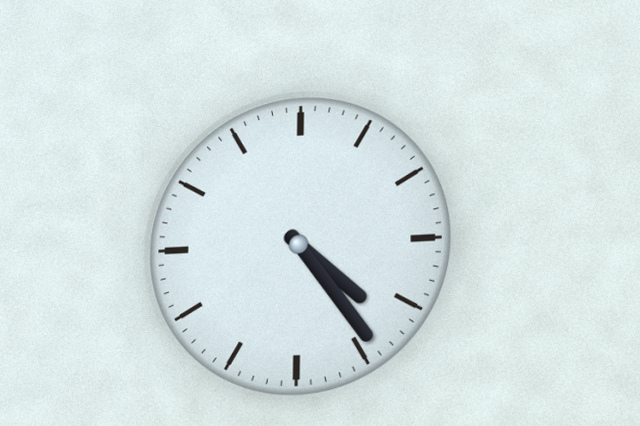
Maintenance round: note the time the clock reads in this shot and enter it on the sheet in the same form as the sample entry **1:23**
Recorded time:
**4:24**
